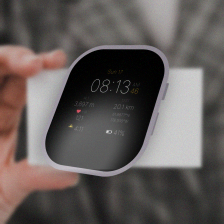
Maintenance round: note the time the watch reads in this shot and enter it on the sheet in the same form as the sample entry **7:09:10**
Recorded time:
**8:13:46**
